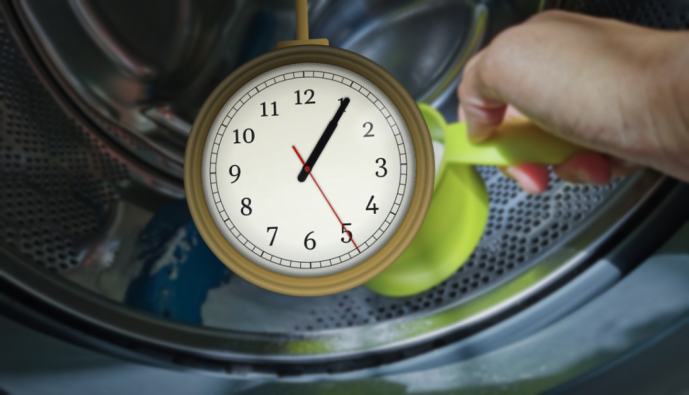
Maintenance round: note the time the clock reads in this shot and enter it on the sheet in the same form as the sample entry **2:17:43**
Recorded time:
**1:05:25**
